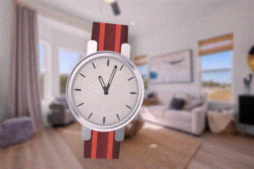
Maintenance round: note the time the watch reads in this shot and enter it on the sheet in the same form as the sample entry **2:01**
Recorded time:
**11:03**
